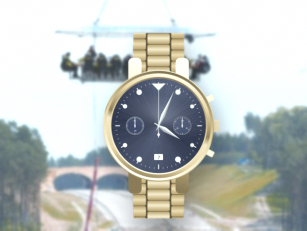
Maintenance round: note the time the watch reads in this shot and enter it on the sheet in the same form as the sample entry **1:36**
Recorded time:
**4:04**
